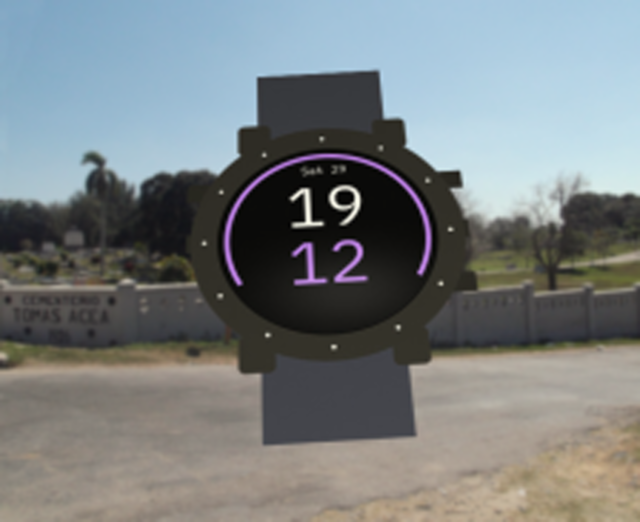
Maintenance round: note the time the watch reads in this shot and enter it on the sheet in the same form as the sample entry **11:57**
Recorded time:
**19:12**
